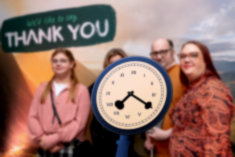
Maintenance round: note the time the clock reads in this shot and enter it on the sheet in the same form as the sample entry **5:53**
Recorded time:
**7:20**
